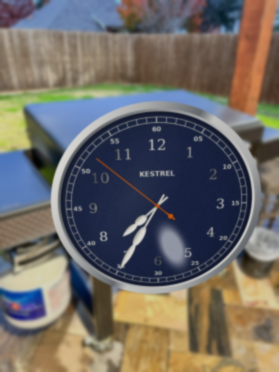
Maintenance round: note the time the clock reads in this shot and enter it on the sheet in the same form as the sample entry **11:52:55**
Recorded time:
**7:34:52**
